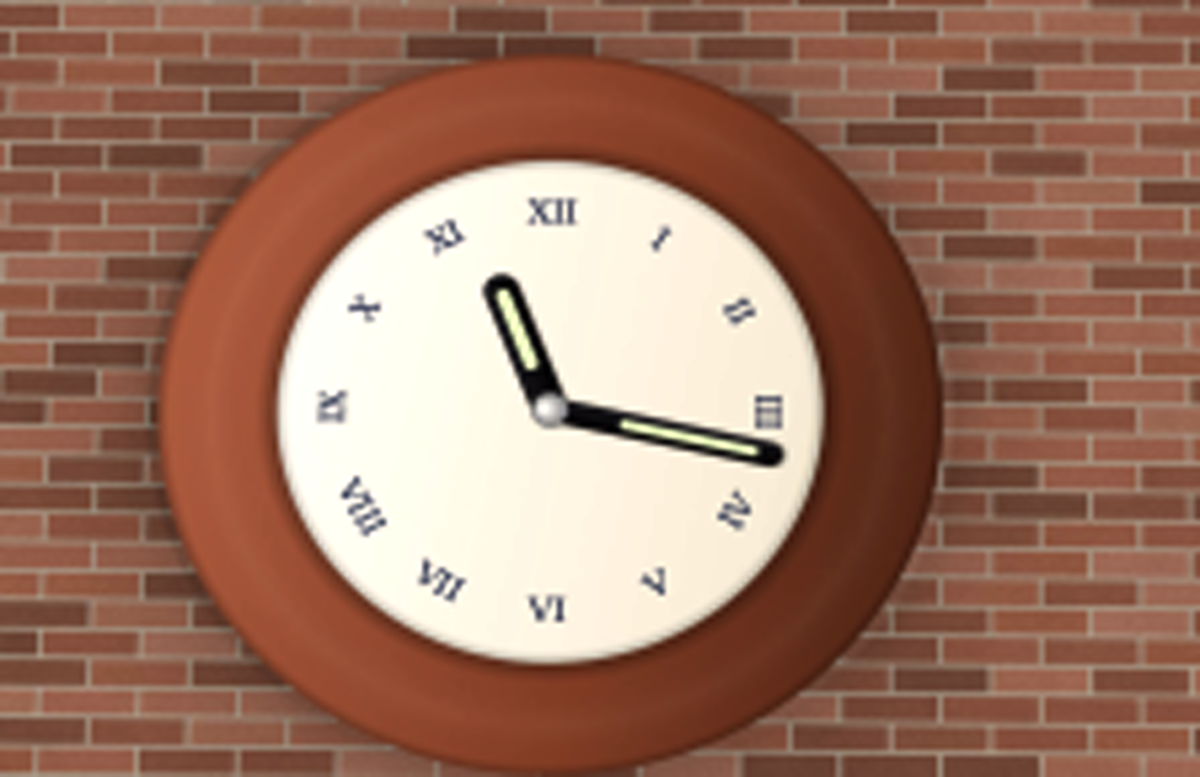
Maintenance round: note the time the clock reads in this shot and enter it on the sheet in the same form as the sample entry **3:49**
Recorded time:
**11:17**
